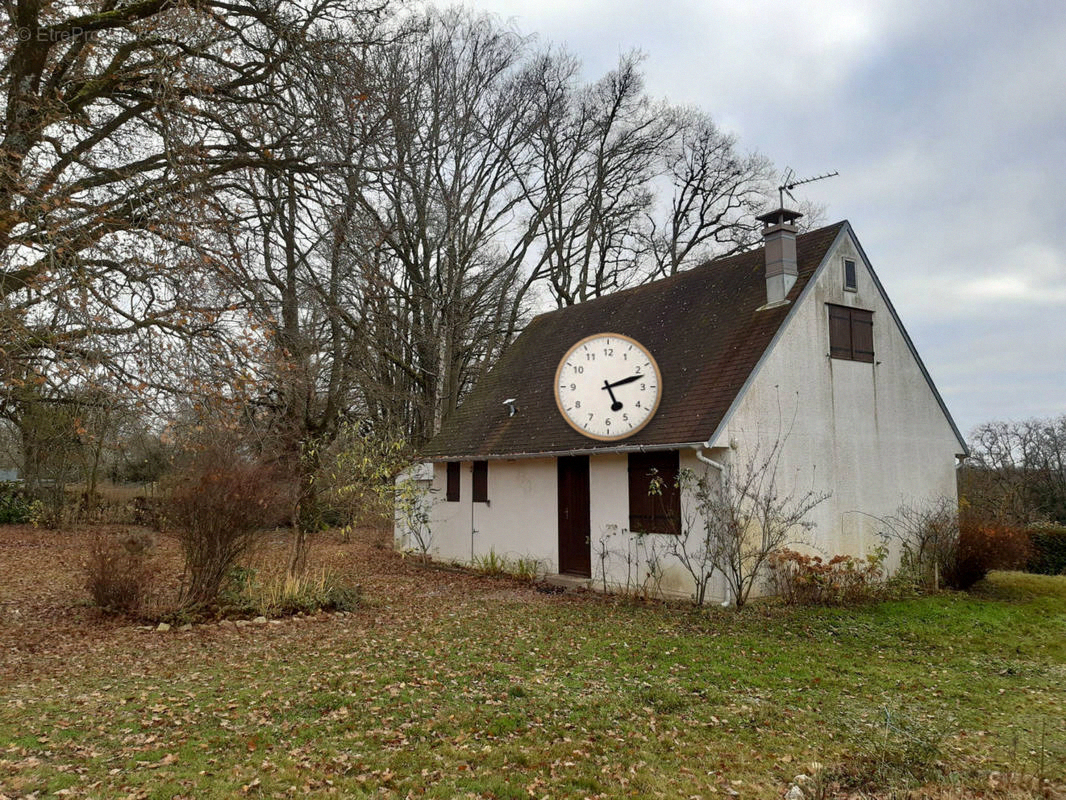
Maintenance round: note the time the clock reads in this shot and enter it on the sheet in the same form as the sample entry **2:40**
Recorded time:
**5:12**
